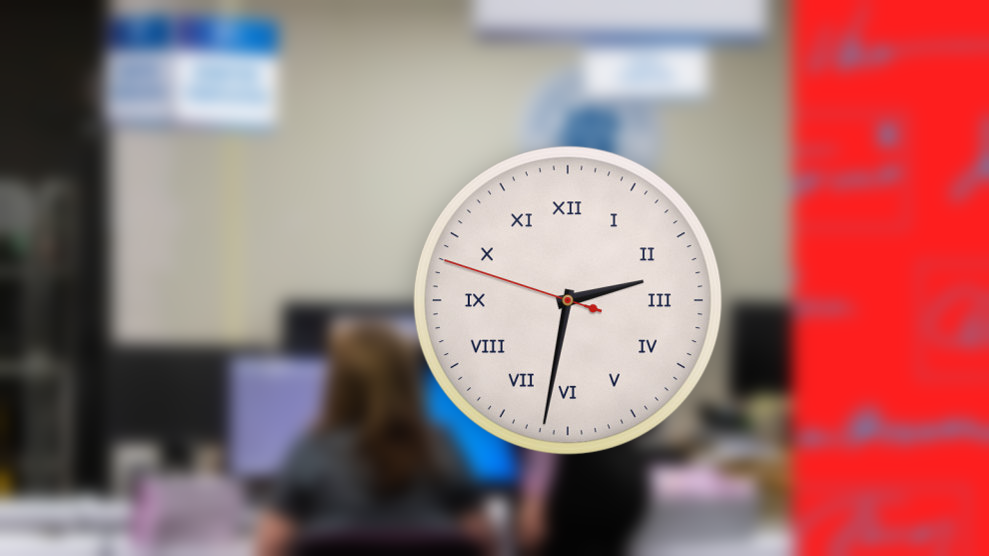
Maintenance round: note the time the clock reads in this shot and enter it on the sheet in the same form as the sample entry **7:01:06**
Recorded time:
**2:31:48**
